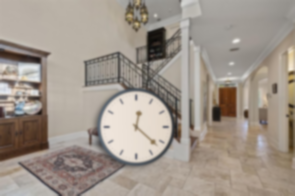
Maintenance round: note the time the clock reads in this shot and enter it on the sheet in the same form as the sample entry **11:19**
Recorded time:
**12:22**
